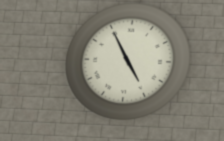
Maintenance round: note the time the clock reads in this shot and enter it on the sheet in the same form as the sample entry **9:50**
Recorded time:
**4:55**
